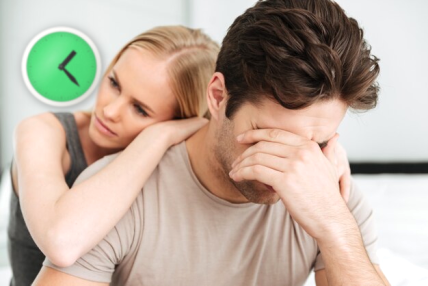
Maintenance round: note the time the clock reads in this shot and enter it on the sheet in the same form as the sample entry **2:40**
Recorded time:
**1:23**
